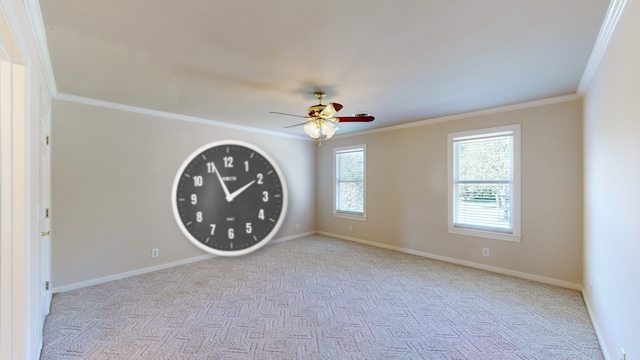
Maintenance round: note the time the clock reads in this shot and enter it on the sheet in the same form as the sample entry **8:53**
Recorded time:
**1:56**
